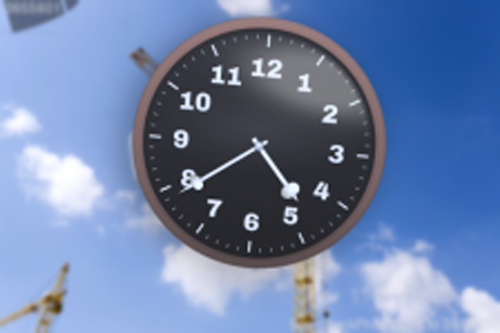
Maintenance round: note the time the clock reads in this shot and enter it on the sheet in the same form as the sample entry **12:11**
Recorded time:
**4:39**
